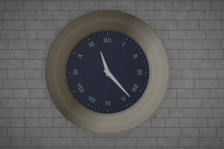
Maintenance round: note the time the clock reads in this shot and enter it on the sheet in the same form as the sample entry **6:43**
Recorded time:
**11:23**
